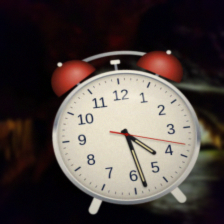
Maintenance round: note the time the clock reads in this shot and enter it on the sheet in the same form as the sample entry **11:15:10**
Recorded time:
**4:28:18**
